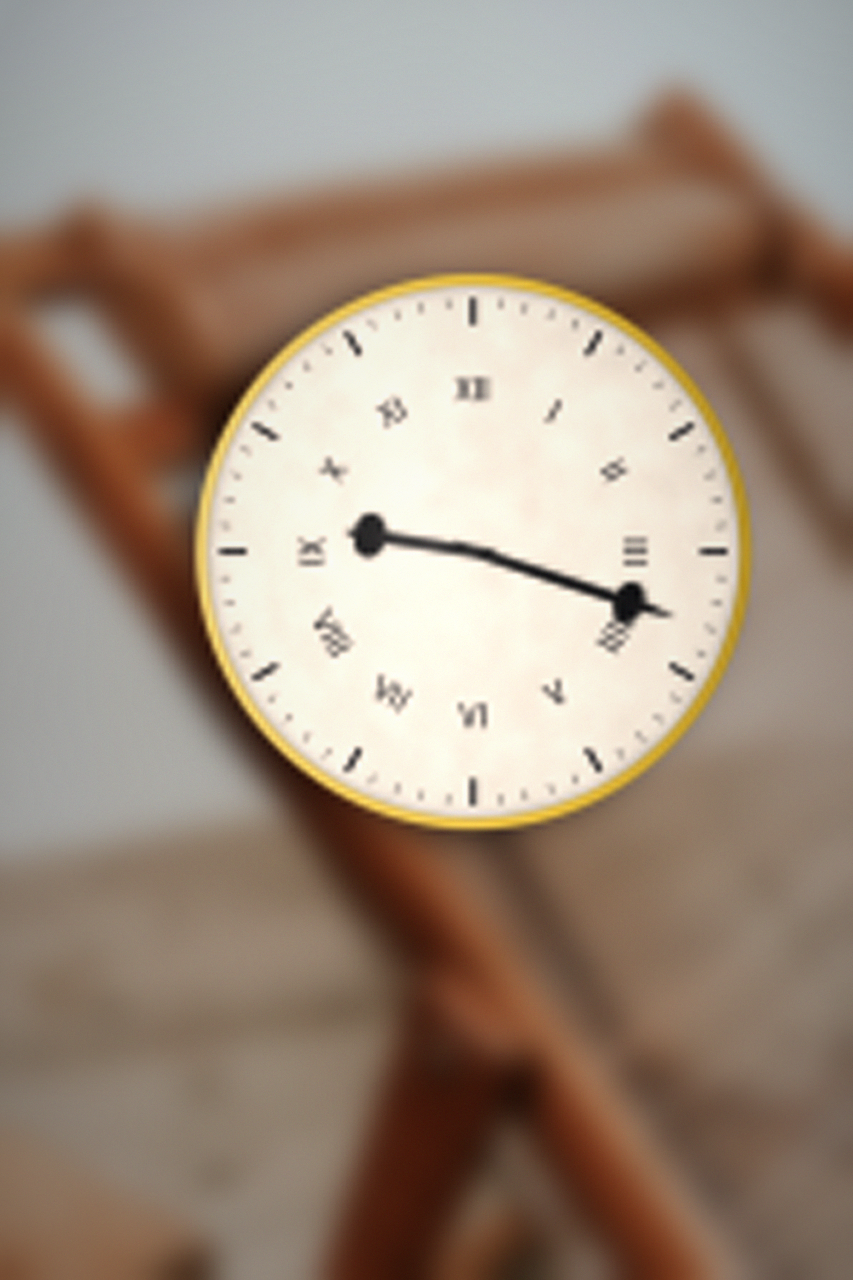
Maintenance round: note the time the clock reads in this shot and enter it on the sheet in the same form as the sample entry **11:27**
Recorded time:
**9:18**
